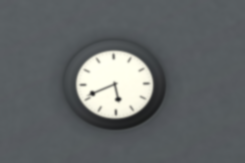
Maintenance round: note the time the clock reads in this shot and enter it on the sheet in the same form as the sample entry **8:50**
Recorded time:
**5:41**
